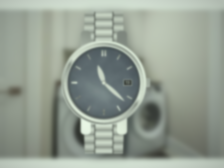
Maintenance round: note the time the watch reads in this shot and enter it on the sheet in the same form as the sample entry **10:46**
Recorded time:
**11:22**
